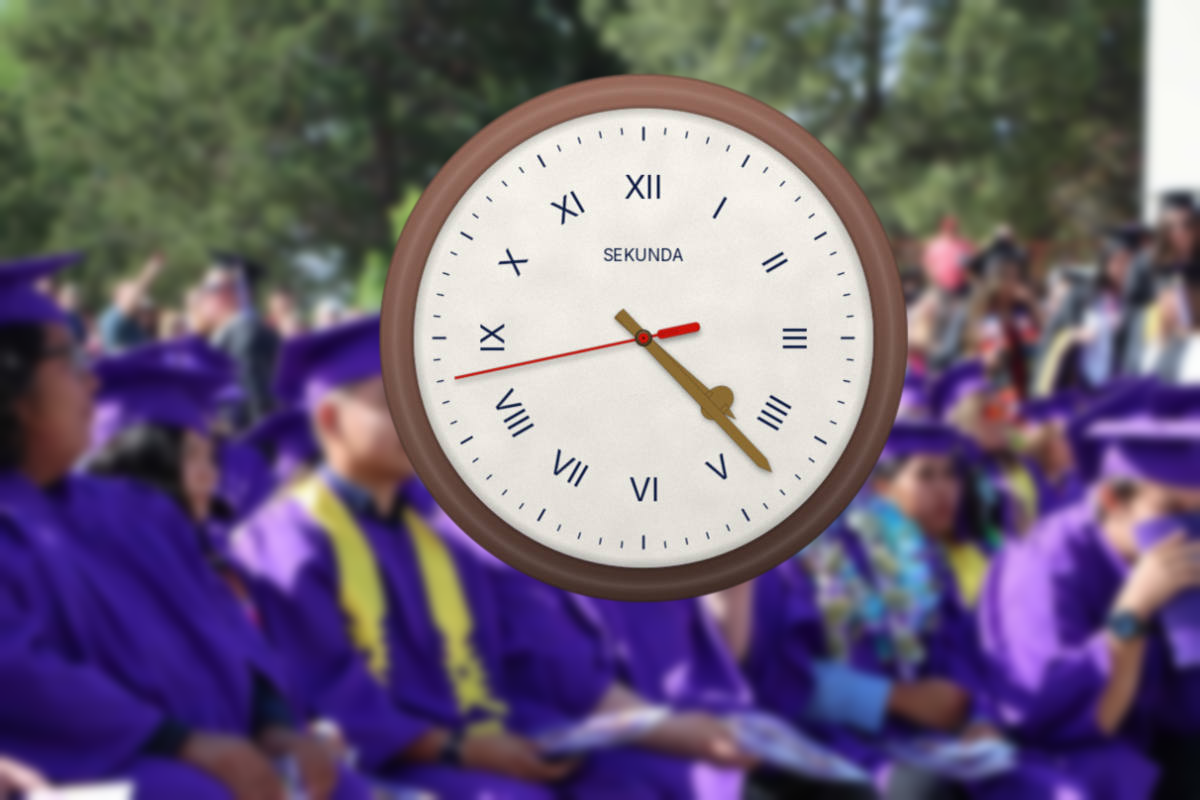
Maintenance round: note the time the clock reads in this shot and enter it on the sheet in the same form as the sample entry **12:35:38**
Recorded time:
**4:22:43**
